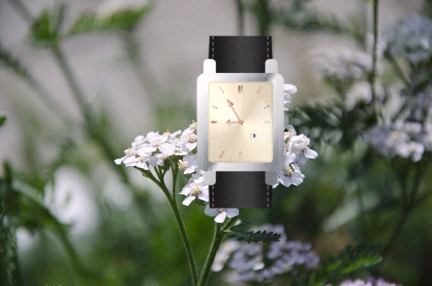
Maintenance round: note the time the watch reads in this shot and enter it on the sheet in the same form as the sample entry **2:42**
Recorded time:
**8:55**
